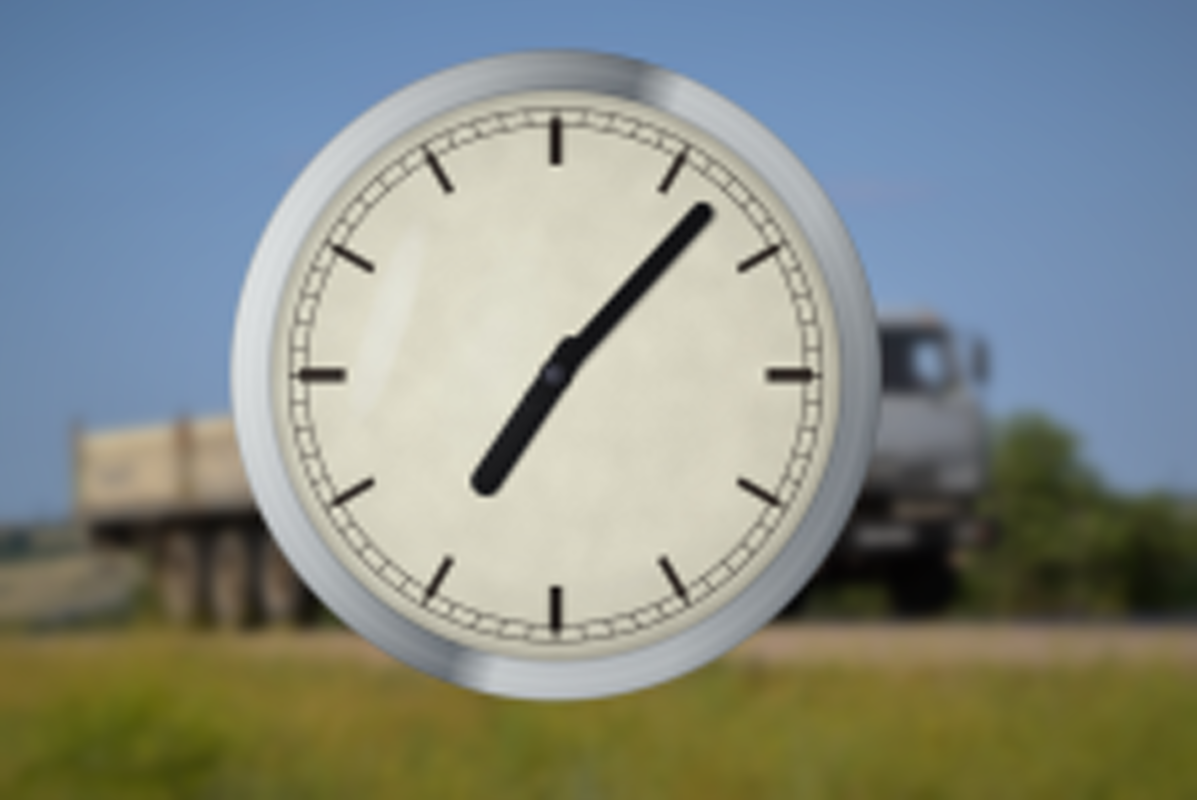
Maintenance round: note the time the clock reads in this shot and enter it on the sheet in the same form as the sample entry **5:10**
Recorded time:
**7:07**
